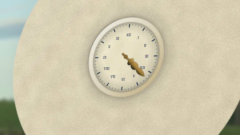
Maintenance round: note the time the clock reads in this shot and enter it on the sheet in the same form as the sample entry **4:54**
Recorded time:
**4:22**
